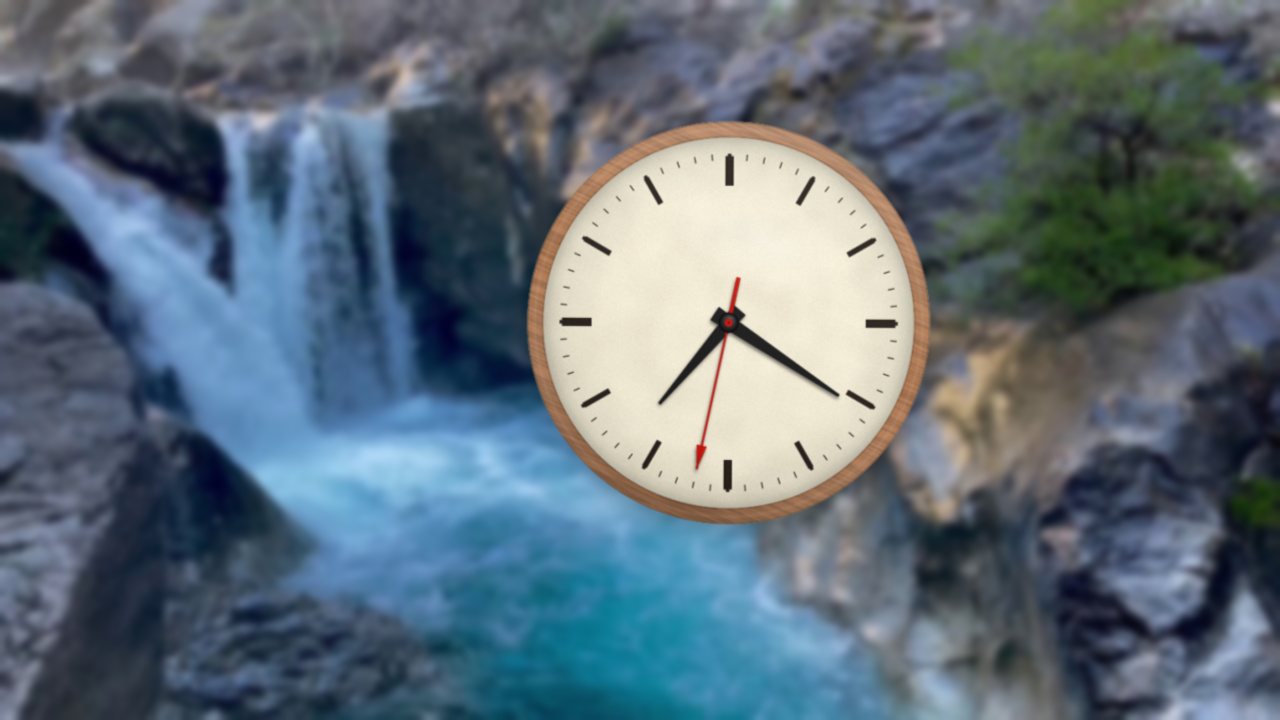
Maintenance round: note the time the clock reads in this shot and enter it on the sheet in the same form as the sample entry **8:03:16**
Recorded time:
**7:20:32**
